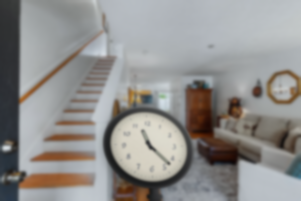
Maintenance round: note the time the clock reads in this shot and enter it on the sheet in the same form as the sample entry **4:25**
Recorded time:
**11:23**
